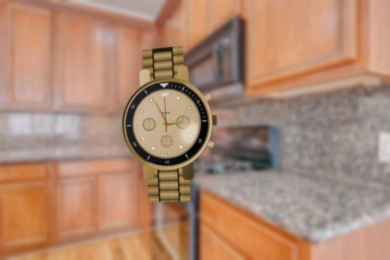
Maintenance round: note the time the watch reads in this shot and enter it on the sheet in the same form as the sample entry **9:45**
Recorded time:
**2:56**
